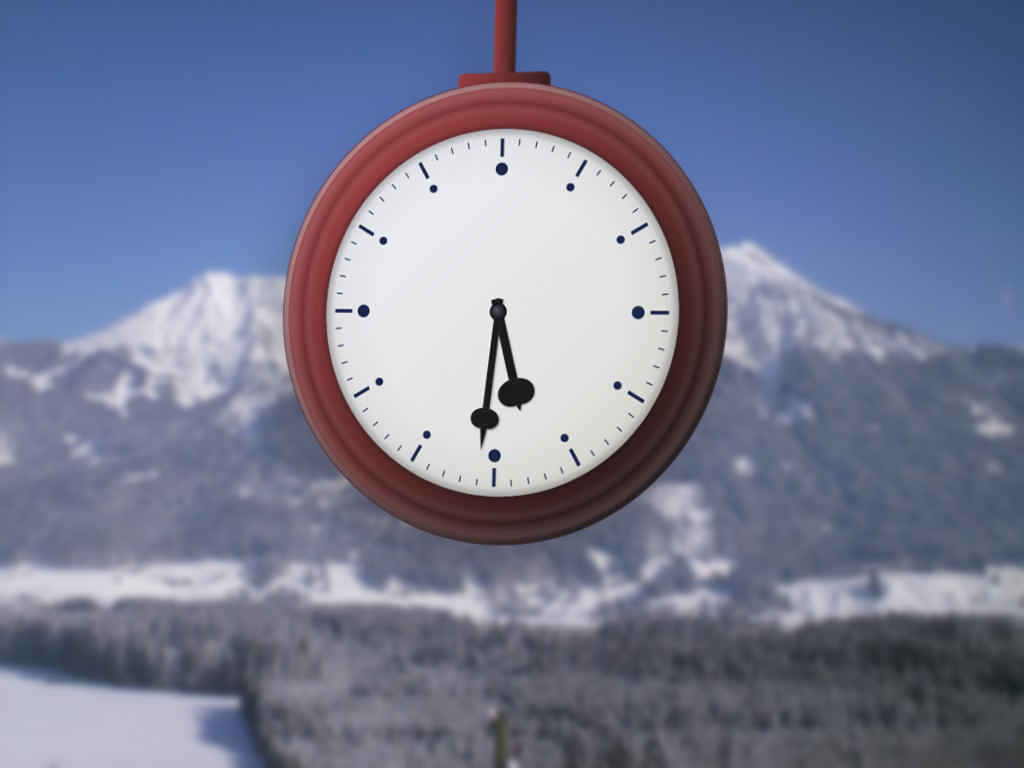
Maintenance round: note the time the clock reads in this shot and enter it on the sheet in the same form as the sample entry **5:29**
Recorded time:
**5:31**
